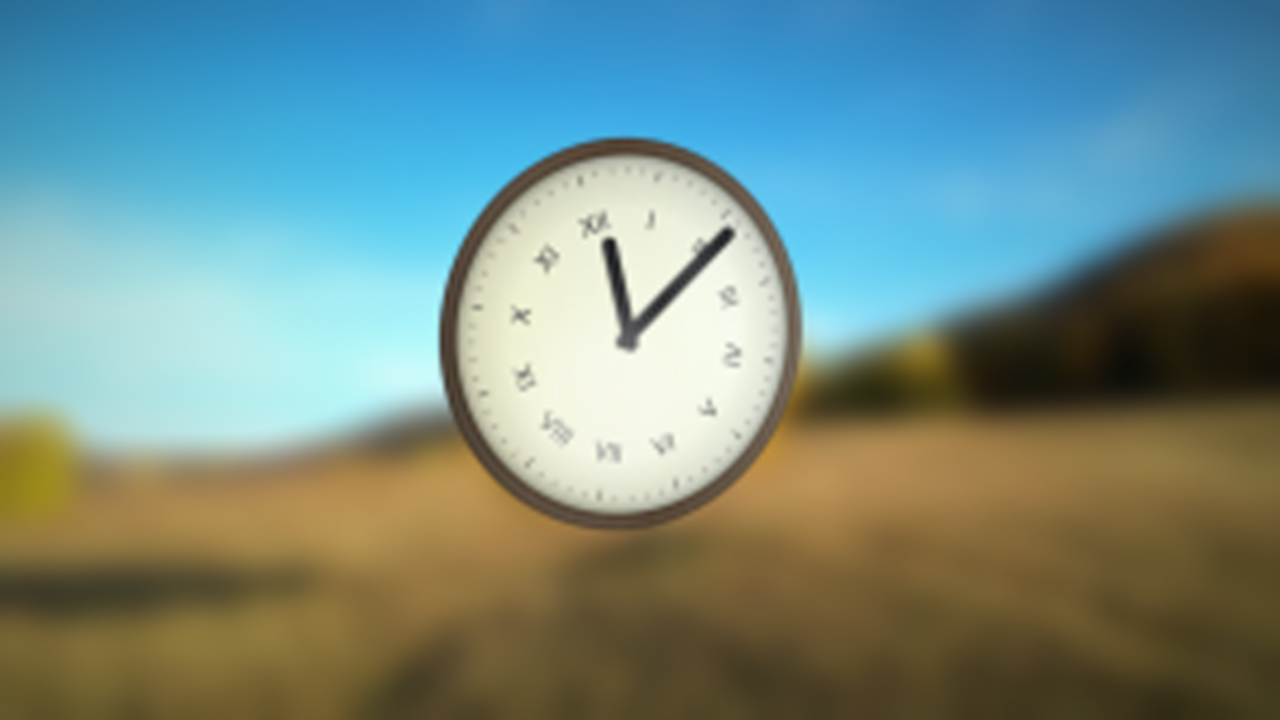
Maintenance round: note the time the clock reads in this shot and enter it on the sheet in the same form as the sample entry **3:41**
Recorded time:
**12:11**
